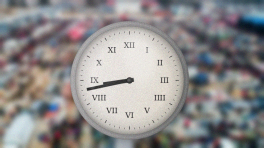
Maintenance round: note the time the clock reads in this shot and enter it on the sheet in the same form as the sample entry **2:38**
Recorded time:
**8:43**
